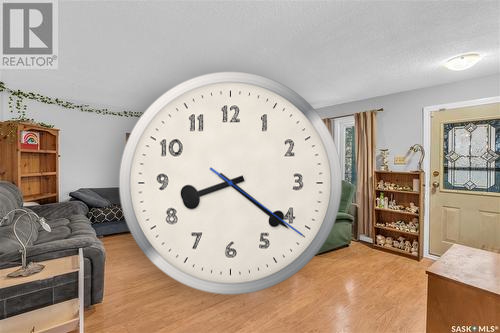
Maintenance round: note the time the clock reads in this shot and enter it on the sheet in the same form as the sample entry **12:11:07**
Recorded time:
**8:21:21**
